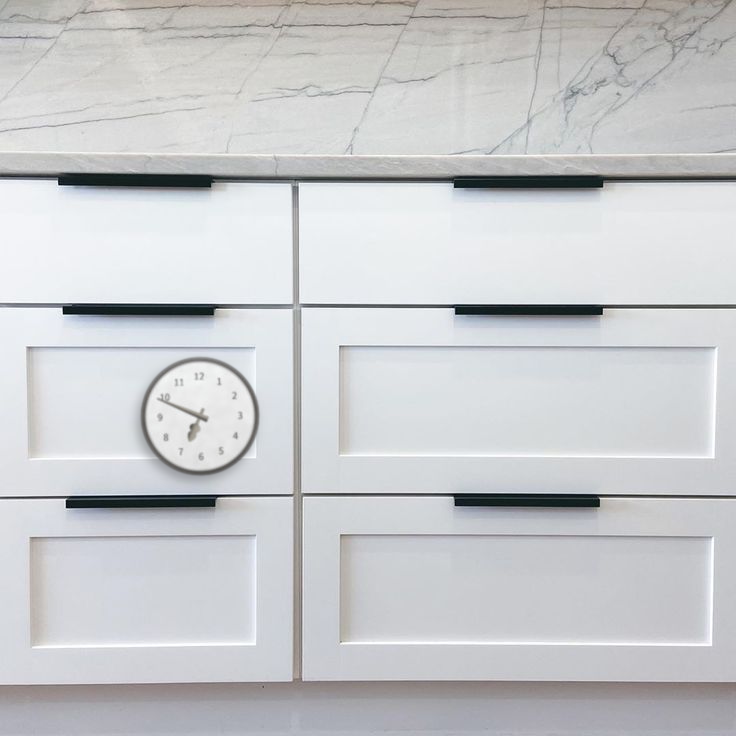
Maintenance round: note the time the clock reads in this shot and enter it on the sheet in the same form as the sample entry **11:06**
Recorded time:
**6:49**
